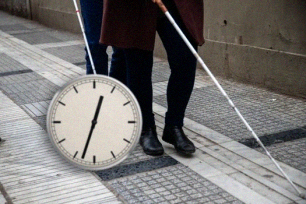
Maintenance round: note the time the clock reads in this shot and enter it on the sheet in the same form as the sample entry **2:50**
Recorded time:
**12:33**
